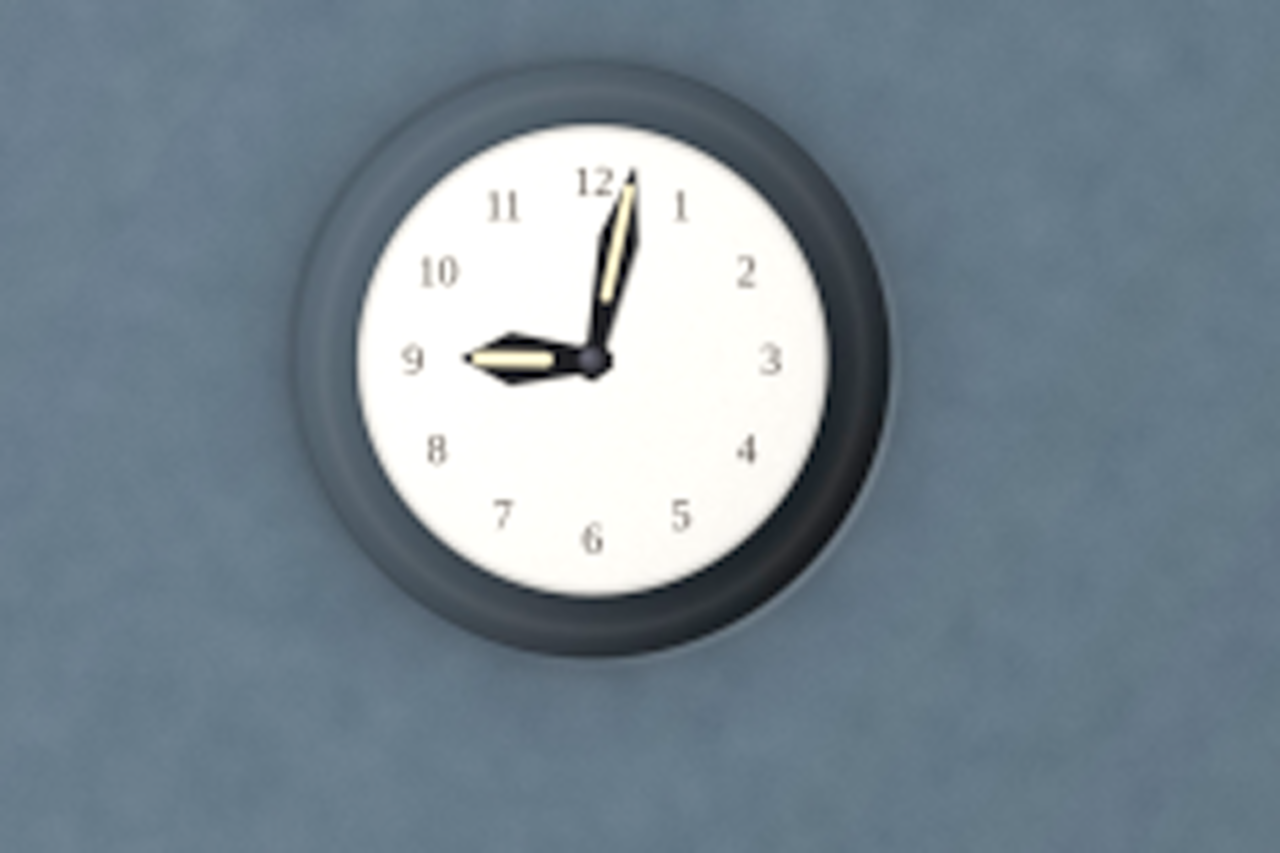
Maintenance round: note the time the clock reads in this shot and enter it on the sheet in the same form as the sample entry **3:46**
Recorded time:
**9:02**
